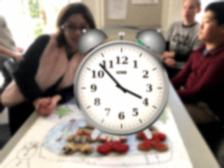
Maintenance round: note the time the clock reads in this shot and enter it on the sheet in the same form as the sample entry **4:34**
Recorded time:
**3:53**
